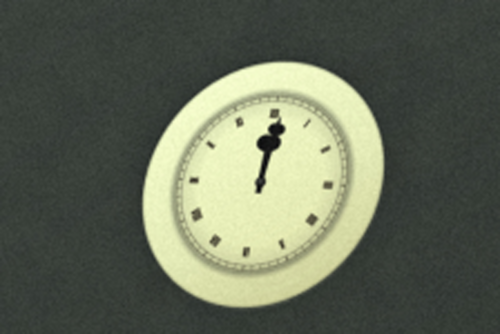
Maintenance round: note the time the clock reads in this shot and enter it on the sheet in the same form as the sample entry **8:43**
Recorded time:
**12:01**
